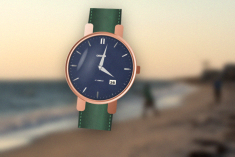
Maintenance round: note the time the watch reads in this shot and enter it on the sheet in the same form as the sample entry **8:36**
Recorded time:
**4:02**
